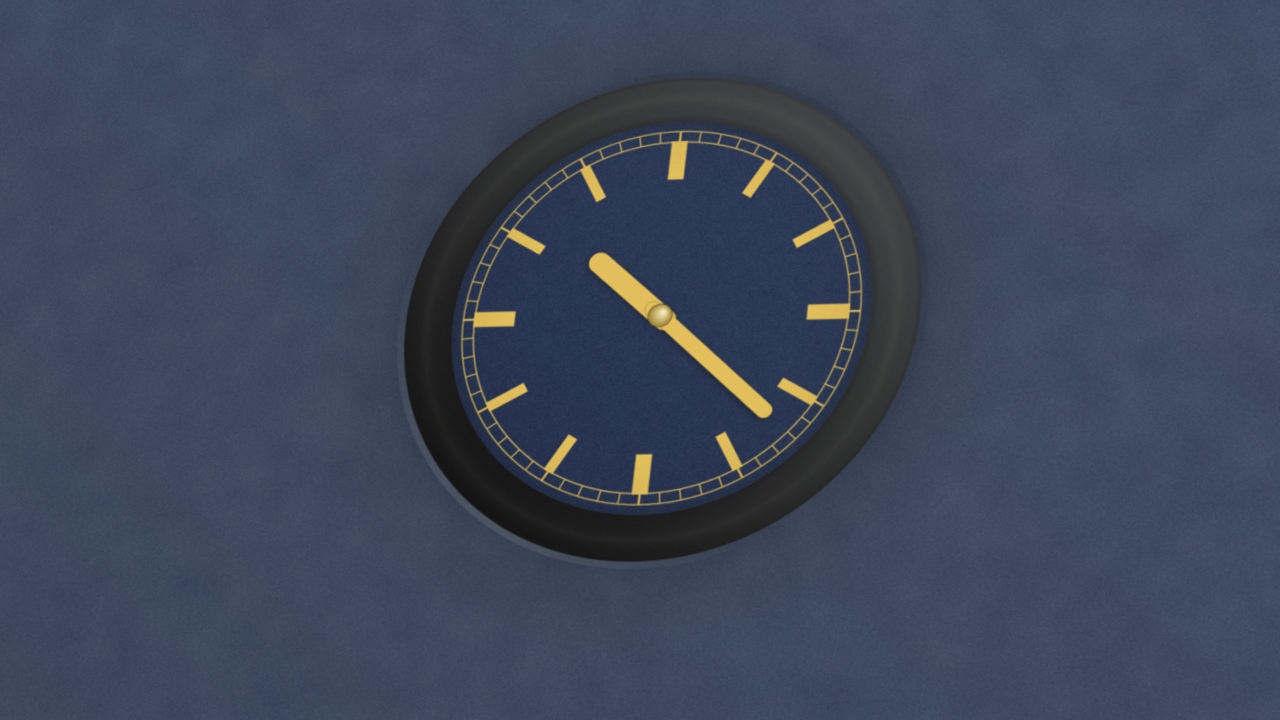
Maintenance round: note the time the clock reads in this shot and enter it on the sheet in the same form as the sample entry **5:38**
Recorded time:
**10:22**
